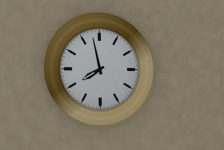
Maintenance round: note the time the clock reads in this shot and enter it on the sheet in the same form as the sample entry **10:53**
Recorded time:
**7:58**
